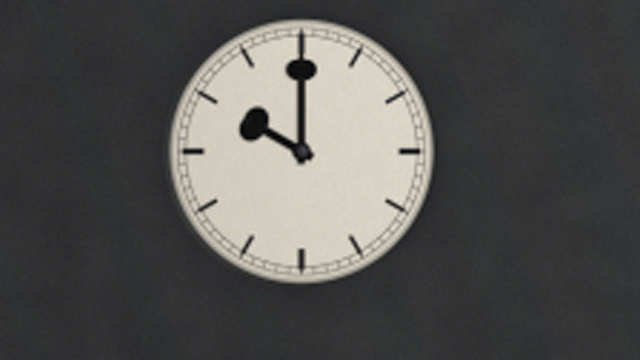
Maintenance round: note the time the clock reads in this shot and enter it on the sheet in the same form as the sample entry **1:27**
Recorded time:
**10:00**
